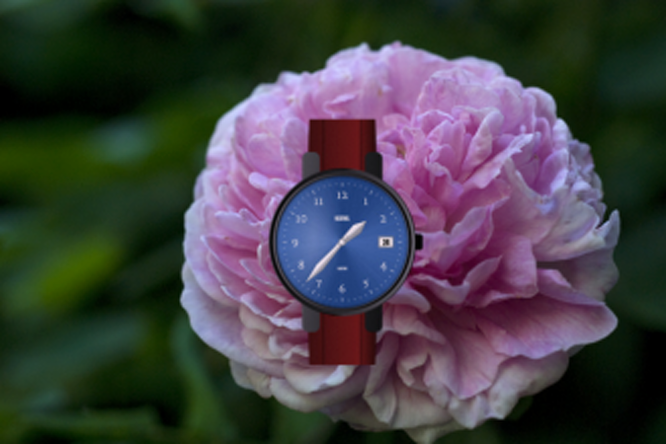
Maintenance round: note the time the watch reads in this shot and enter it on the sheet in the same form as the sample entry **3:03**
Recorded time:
**1:37**
